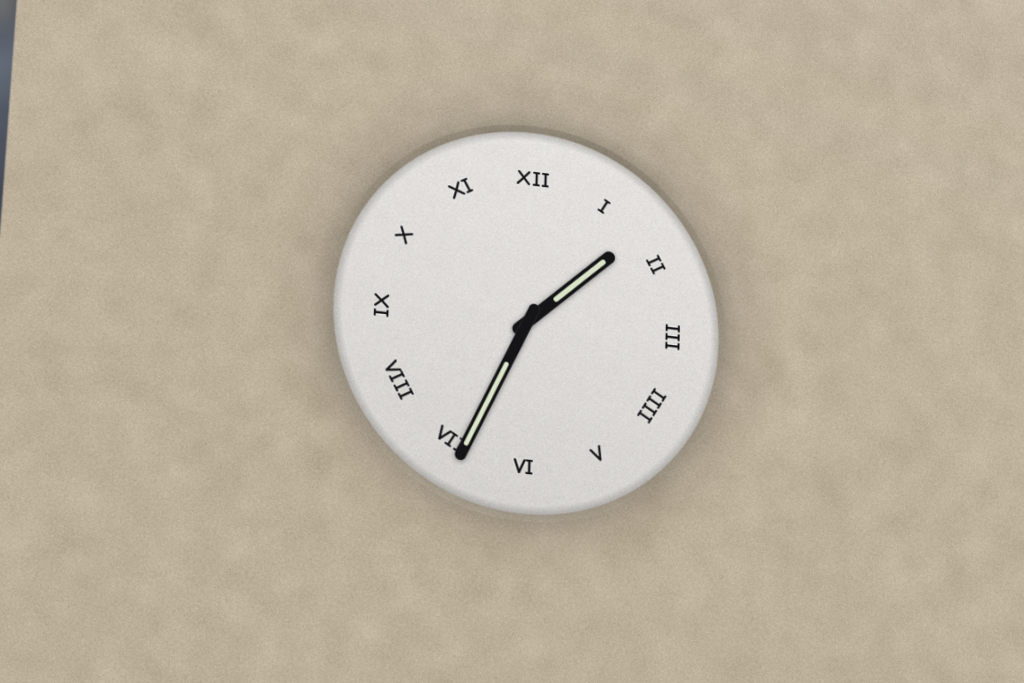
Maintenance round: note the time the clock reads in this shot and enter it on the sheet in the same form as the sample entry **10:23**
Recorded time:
**1:34**
